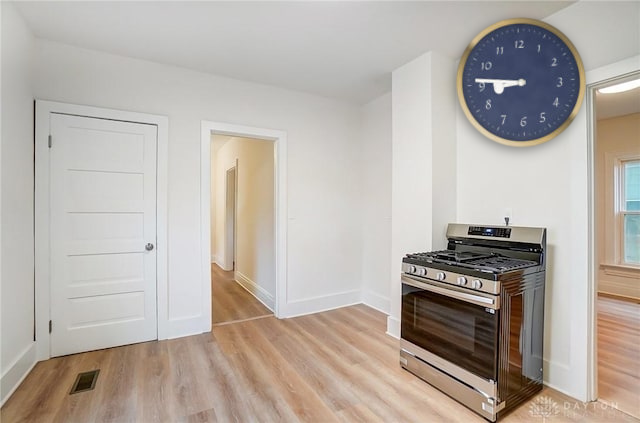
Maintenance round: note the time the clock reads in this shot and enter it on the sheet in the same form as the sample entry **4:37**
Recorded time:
**8:46**
